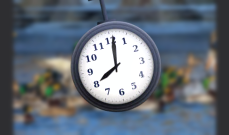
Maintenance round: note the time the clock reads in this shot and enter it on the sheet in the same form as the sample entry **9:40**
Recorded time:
**8:01**
